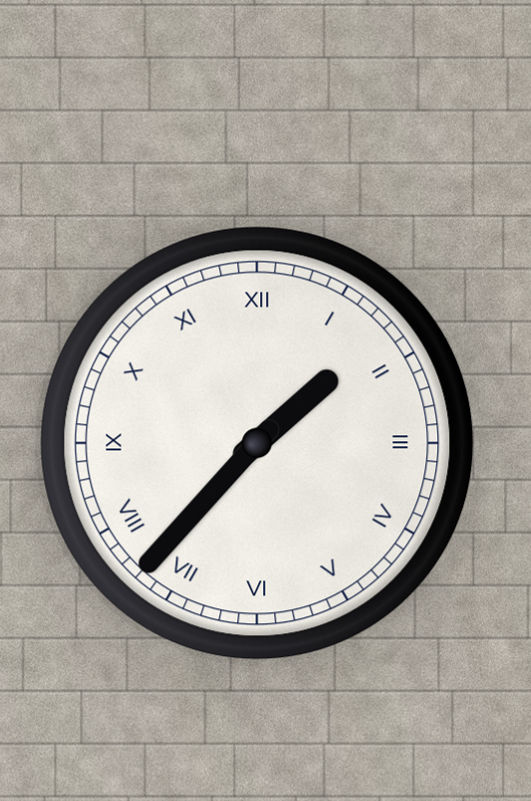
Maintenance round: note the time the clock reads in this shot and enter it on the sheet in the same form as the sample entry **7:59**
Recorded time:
**1:37**
